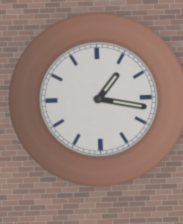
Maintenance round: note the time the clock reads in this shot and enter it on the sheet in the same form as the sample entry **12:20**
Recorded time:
**1:17**
